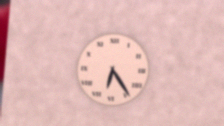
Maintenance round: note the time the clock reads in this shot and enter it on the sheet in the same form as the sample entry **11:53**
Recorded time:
**6:24**
